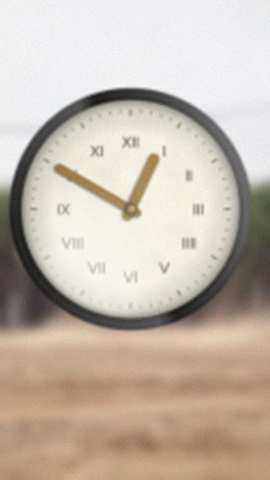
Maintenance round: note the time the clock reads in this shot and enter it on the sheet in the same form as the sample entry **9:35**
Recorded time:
**12:50**
